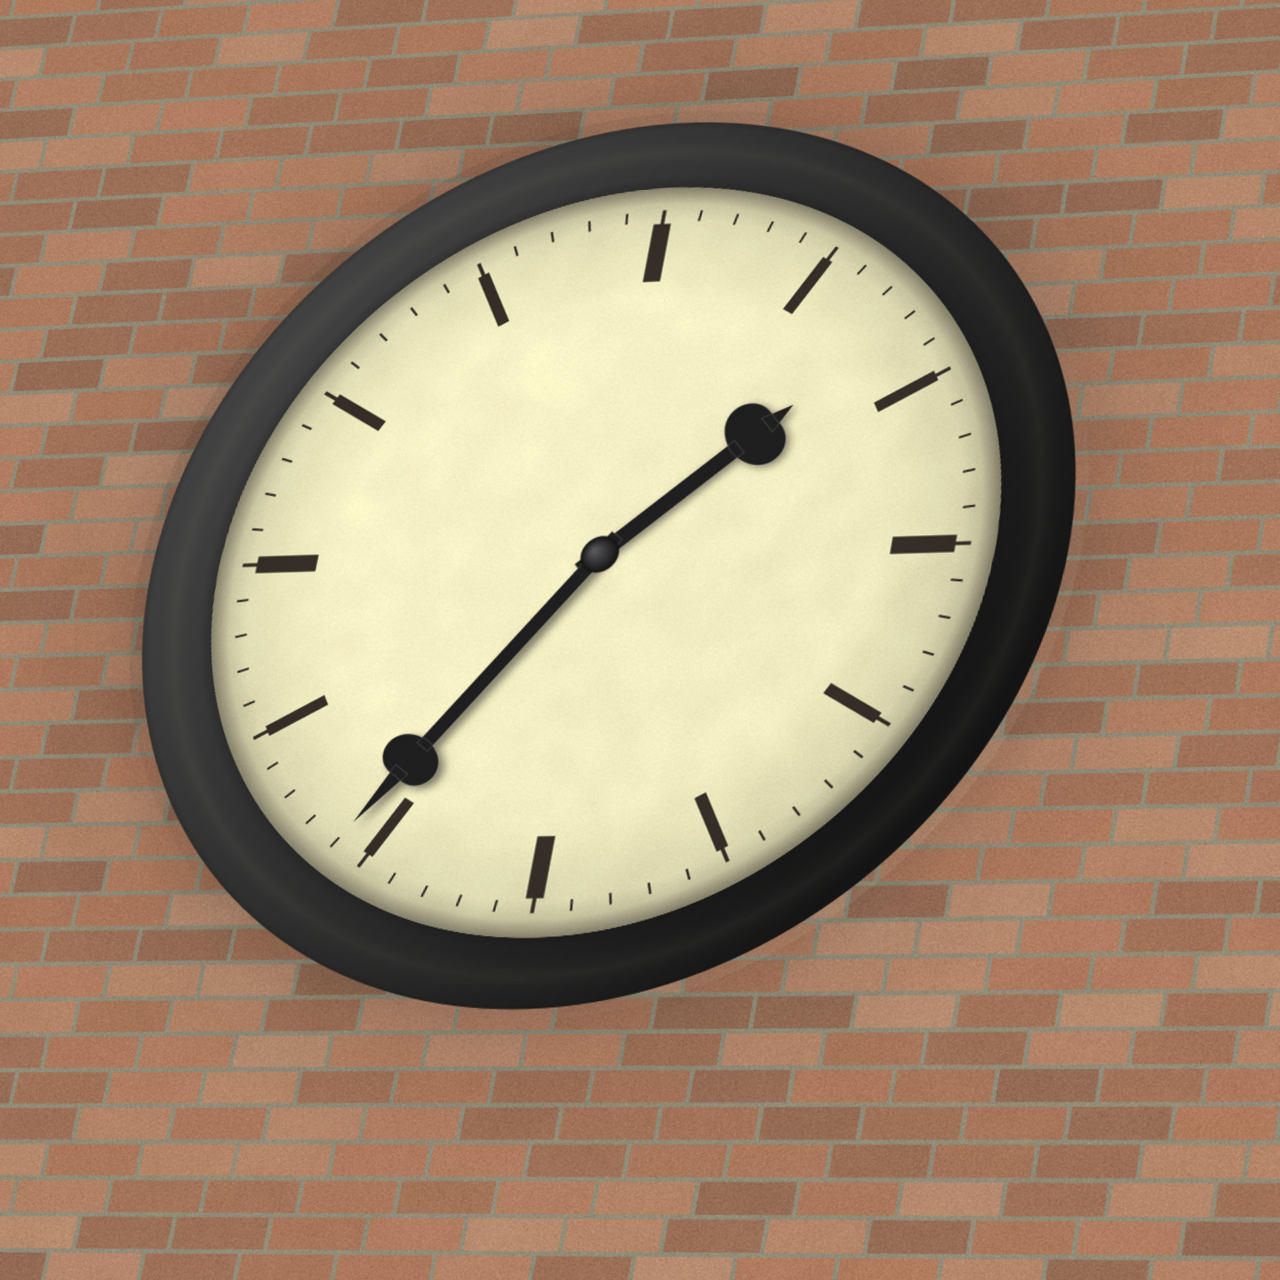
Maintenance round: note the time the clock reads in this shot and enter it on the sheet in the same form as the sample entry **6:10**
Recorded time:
**1:36**
